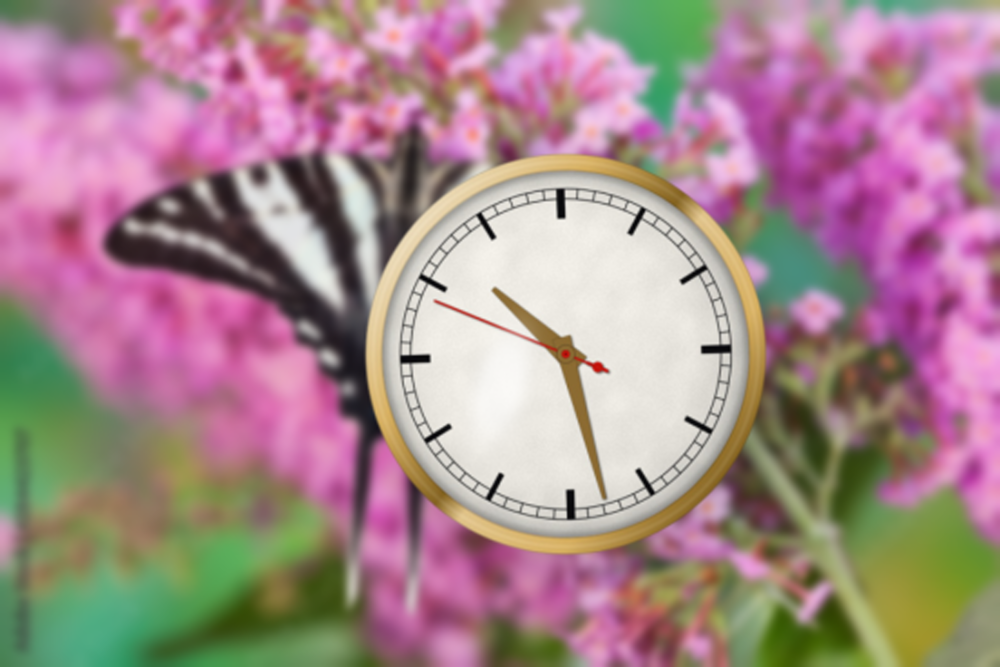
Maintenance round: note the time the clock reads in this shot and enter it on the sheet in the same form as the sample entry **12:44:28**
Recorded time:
**10:27:49**
